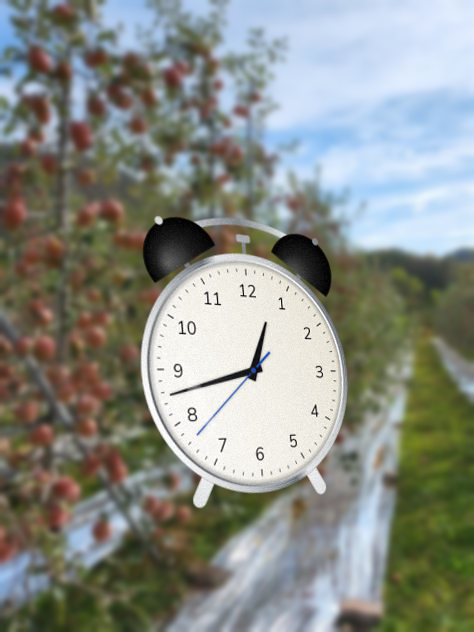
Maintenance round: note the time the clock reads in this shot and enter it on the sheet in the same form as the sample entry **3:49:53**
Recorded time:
**12:42:38**
